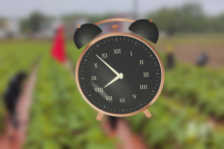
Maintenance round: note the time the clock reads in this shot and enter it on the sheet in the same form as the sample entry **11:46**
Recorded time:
**7:53**
